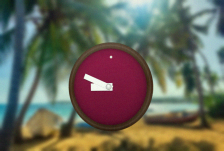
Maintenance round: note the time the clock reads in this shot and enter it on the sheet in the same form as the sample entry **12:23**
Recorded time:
**8:48**
